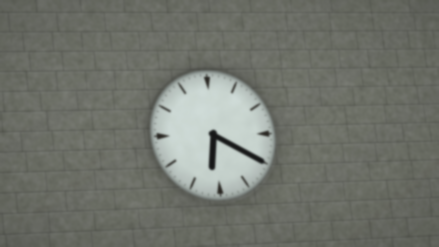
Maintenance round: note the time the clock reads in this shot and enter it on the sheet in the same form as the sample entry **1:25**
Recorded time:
**6:20**
